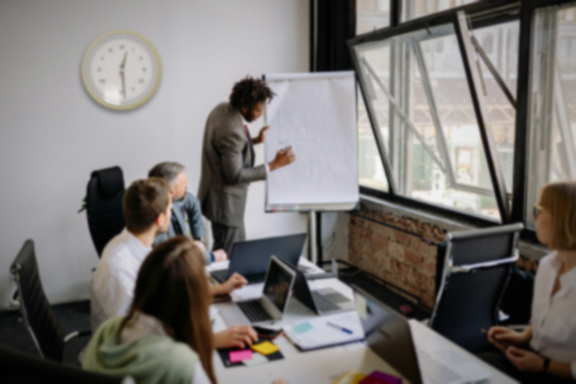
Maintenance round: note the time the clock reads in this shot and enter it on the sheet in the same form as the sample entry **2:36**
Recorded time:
**12:29**
